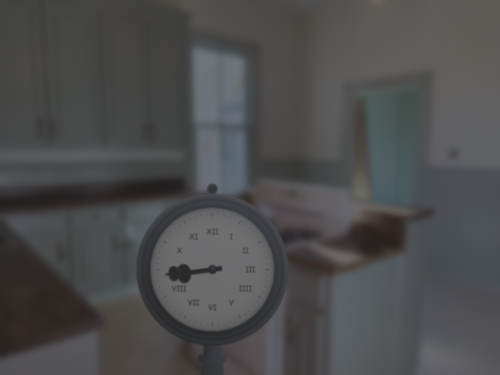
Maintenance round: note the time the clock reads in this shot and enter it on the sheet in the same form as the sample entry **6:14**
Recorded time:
**8:44**
